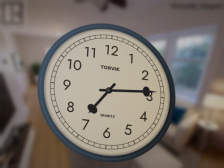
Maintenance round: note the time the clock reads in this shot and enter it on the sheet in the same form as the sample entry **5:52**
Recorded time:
**7:14**
